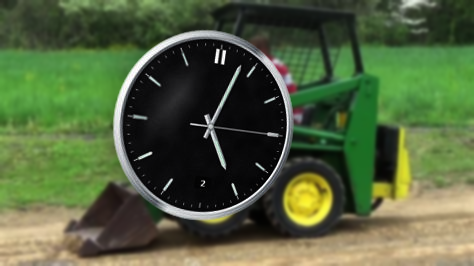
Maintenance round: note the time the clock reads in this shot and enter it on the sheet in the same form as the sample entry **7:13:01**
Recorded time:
**5:03:15**
